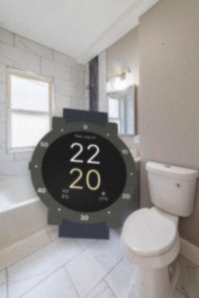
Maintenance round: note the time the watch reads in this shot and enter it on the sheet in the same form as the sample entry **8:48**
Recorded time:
**22:20**
